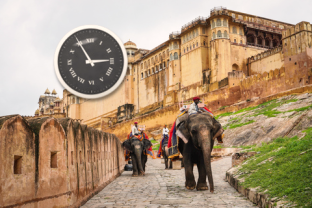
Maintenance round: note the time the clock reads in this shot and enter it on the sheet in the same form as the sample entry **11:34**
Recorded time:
**2:55**
